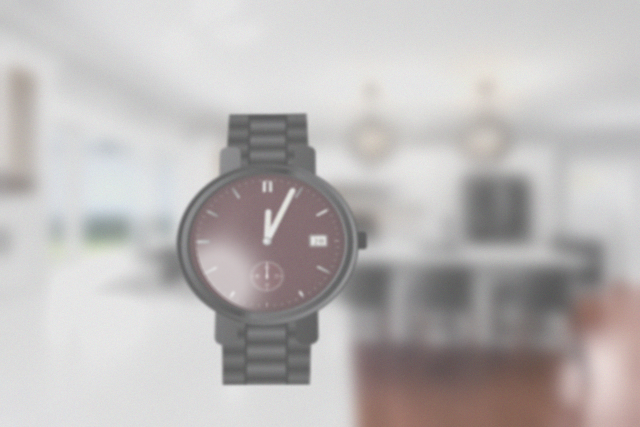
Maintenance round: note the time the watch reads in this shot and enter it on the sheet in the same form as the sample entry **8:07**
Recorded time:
**12:04**
